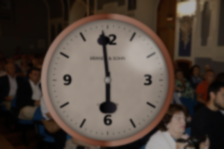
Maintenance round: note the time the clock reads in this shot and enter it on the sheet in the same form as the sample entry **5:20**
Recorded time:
**5:59**
